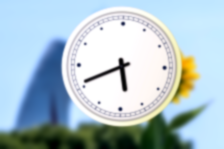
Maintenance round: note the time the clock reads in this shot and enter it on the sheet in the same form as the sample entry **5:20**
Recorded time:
**5:41**
